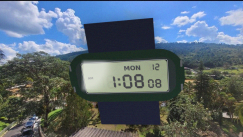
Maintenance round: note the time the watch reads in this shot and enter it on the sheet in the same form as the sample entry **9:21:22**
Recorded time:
**1:08:08**
